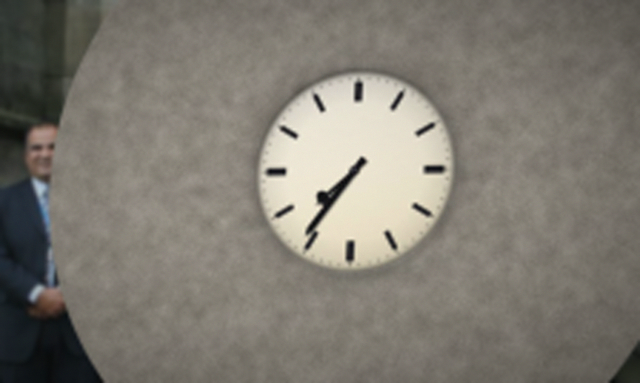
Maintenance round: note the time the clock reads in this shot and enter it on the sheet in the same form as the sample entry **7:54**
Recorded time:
**7:36**
